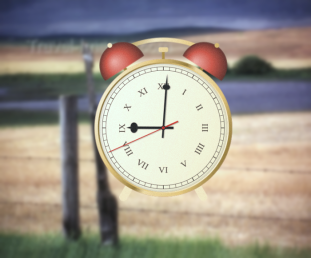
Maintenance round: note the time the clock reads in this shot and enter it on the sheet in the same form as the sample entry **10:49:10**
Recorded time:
**9:00:41**
